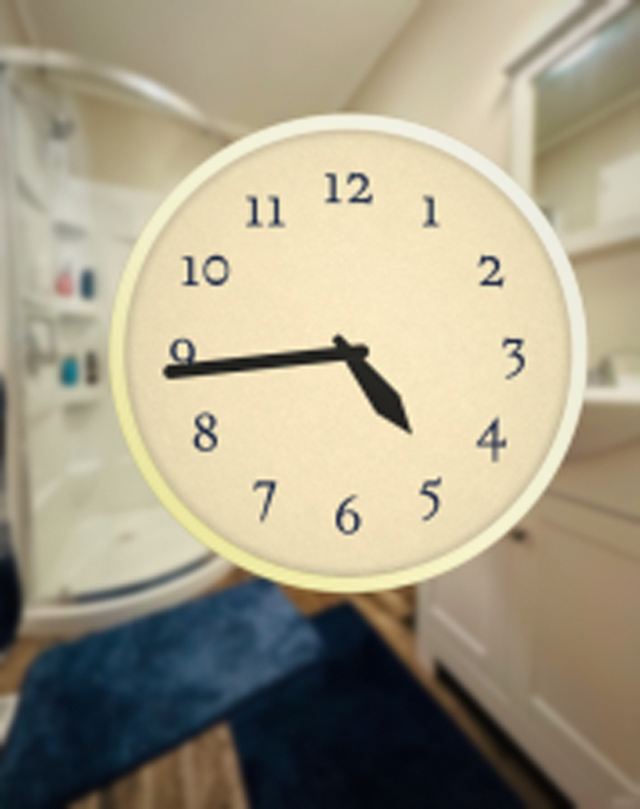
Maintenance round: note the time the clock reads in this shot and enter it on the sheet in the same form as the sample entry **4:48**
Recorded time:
**4:44**
